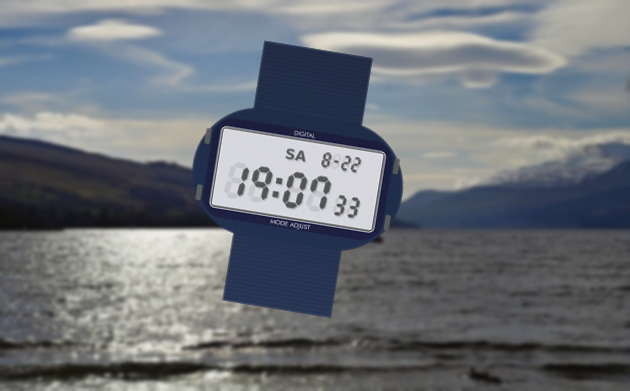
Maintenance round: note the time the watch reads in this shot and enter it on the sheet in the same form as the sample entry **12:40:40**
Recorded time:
**19:07:33**
